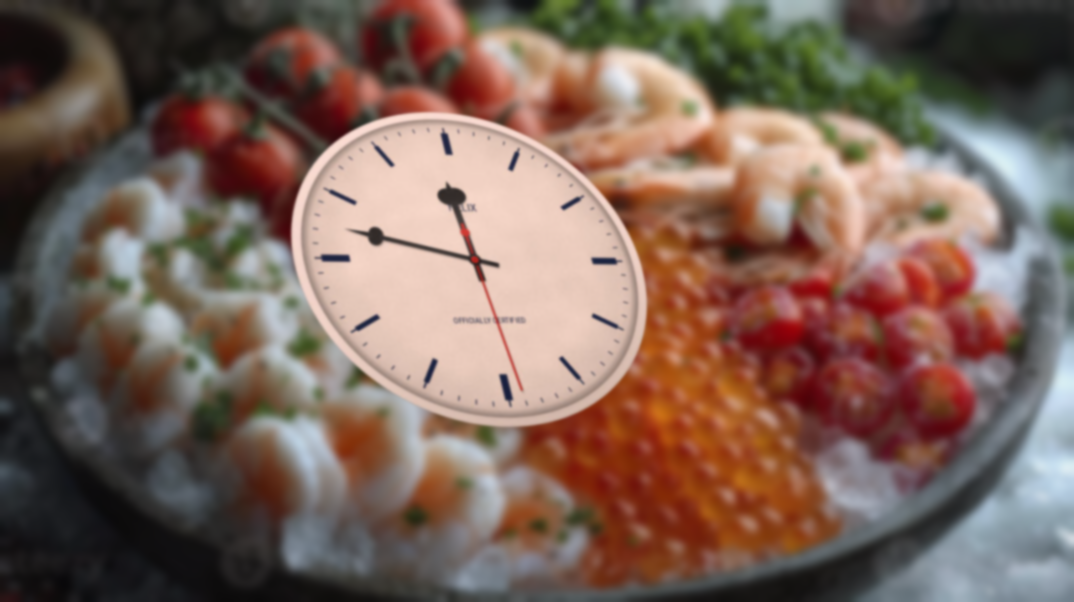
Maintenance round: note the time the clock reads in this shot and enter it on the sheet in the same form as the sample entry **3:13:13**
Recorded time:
**11:47:29**
